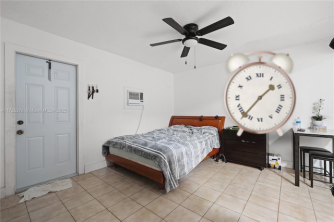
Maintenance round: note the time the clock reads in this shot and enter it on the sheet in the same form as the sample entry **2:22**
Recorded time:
**1:37**
